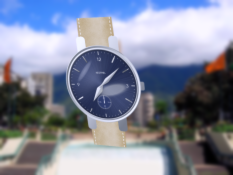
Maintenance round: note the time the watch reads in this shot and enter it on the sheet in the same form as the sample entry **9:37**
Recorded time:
**7:08**
